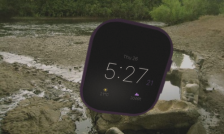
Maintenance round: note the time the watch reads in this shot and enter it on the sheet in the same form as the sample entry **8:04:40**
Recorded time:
**5:27:21**
